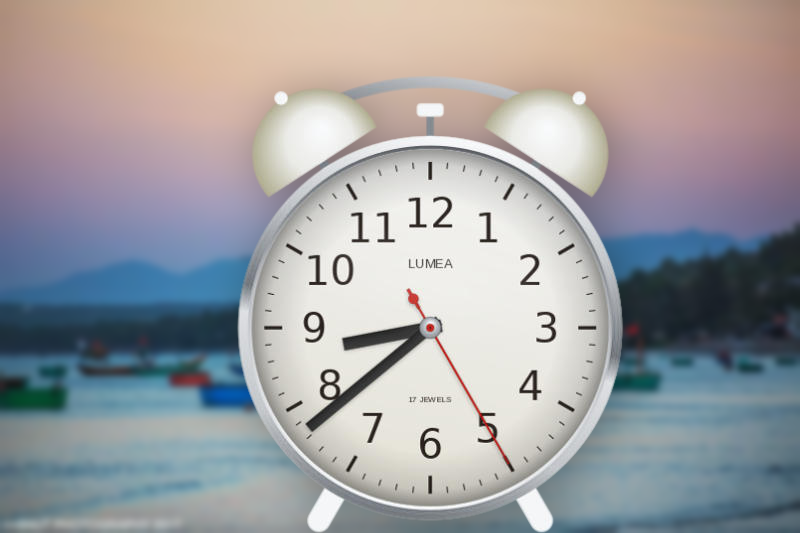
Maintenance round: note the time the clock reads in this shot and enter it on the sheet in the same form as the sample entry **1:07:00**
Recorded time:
**8:38:25**
